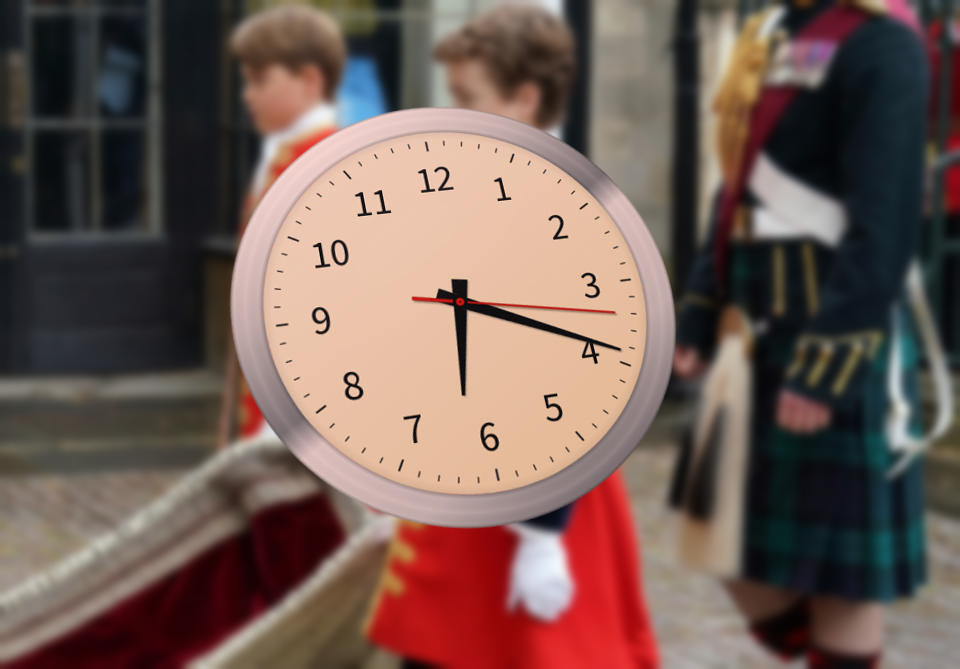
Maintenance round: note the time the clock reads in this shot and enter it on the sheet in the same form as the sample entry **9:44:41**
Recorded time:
**6:19:17**
